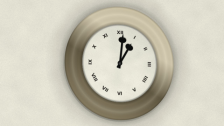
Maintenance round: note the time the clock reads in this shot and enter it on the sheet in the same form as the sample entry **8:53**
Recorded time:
**1:01**
